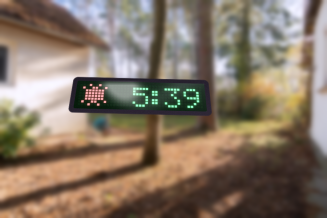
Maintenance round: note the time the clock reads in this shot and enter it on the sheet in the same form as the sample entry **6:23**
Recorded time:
**5:39**
